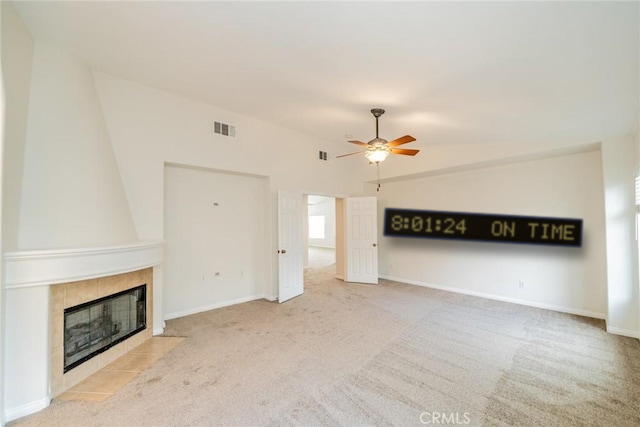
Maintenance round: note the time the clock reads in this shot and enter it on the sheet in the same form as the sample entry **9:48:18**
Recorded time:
**8:01:24**
